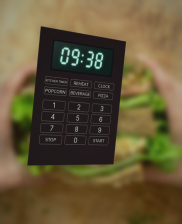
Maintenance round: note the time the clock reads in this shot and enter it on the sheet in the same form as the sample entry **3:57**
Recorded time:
**9:38**
